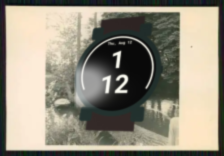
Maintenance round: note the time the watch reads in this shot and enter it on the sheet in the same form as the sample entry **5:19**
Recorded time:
**1:12**
